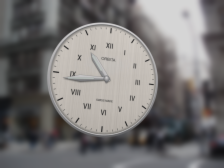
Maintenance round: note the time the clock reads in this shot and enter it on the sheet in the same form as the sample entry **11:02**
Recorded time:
**10:44**
